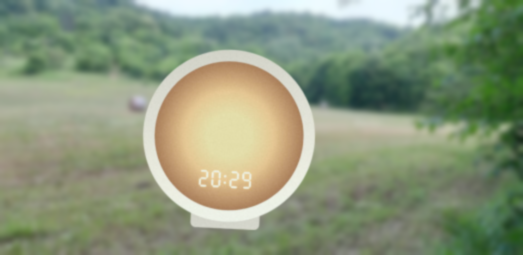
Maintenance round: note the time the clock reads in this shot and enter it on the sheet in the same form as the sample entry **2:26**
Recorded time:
**20:29**
